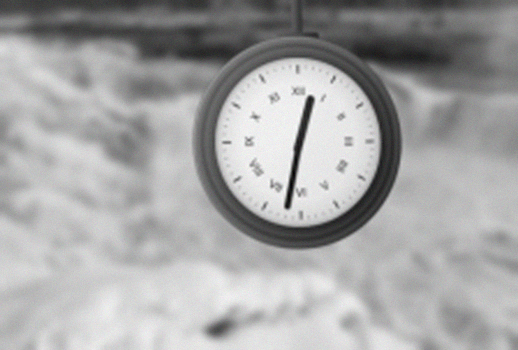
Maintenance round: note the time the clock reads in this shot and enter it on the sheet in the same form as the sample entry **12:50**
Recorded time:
**12:32**
